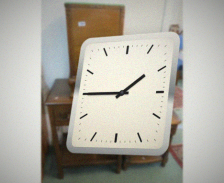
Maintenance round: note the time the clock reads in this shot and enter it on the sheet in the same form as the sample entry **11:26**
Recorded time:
**1:45**
